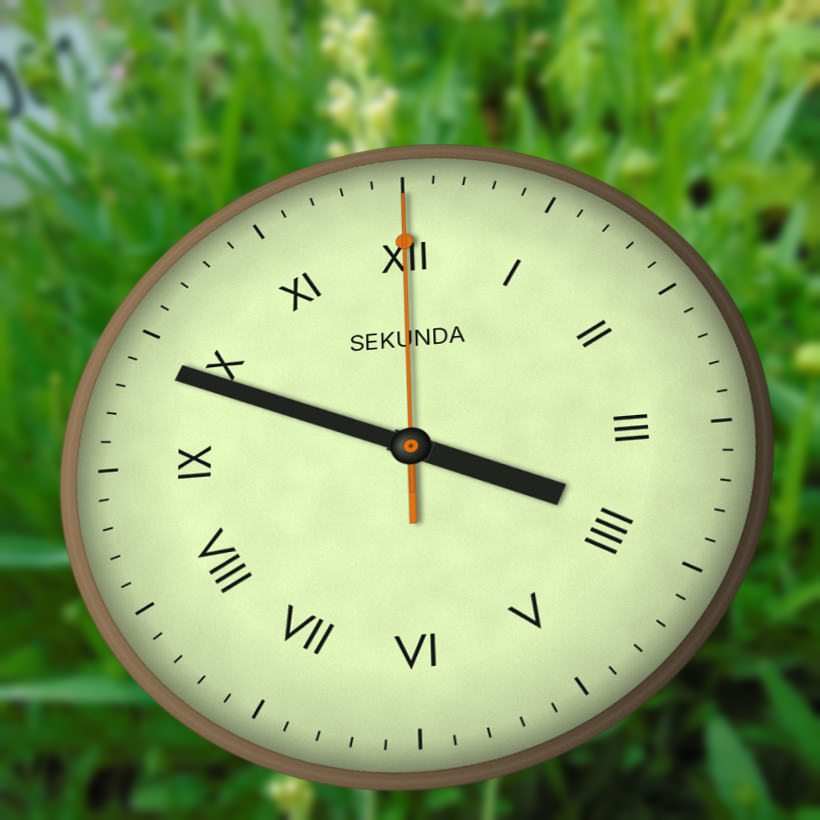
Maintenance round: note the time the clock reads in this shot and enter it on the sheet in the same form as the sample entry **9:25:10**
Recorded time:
**3:49:00**
